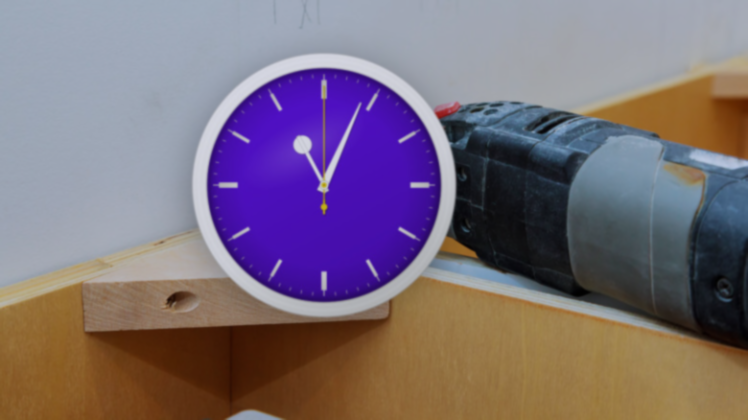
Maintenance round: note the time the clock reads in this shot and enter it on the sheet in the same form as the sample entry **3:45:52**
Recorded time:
**11:04:00**
